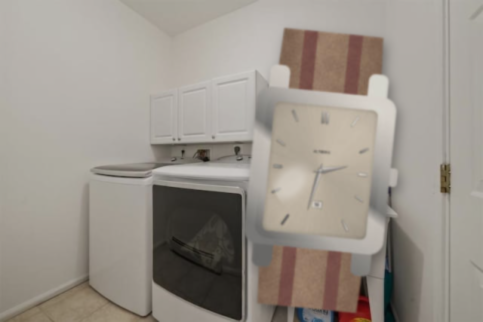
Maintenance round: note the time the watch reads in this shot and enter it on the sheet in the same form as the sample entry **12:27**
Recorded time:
**2:32**
